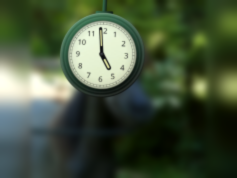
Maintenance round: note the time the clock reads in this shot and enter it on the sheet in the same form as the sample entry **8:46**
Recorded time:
**4:59**
